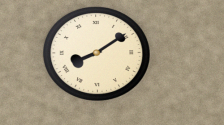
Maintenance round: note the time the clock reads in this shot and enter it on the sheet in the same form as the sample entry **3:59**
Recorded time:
**8:09**
